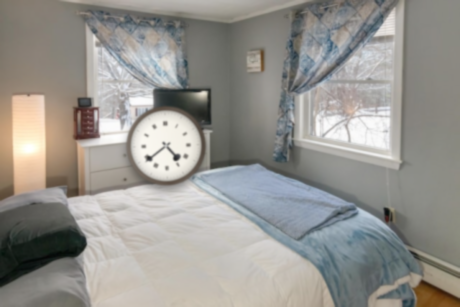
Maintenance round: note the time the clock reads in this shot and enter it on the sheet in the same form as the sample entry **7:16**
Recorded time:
**4:39**
